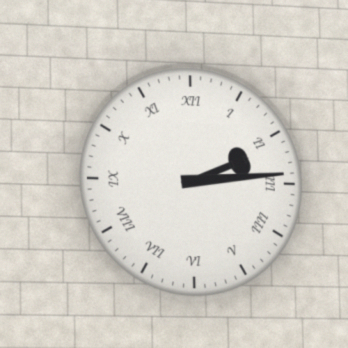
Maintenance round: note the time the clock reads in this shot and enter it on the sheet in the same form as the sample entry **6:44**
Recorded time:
**2:14**
